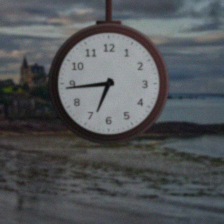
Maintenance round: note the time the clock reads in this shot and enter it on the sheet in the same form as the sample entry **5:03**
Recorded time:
**6:44**
